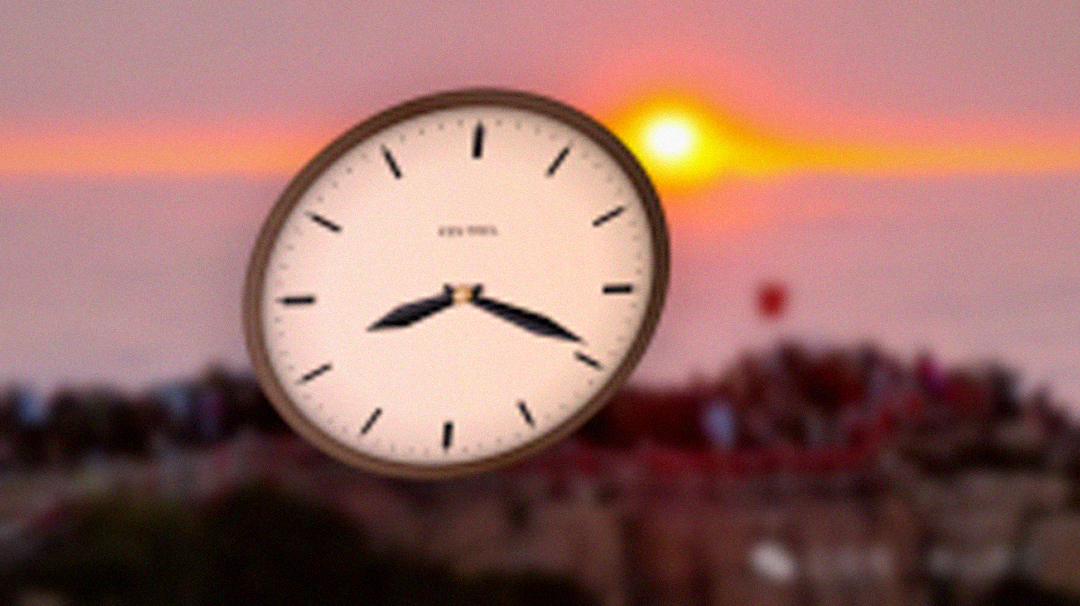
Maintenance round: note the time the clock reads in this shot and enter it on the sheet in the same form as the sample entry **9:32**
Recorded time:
**8:19**
